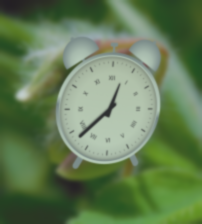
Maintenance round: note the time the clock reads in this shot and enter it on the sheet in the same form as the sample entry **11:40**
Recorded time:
**12:38**
